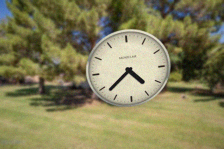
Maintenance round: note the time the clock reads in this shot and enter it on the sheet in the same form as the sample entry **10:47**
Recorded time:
**4:38**
